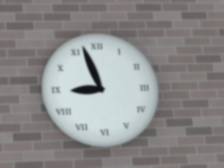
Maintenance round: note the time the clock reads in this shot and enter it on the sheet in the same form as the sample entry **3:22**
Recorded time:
**8:57**
